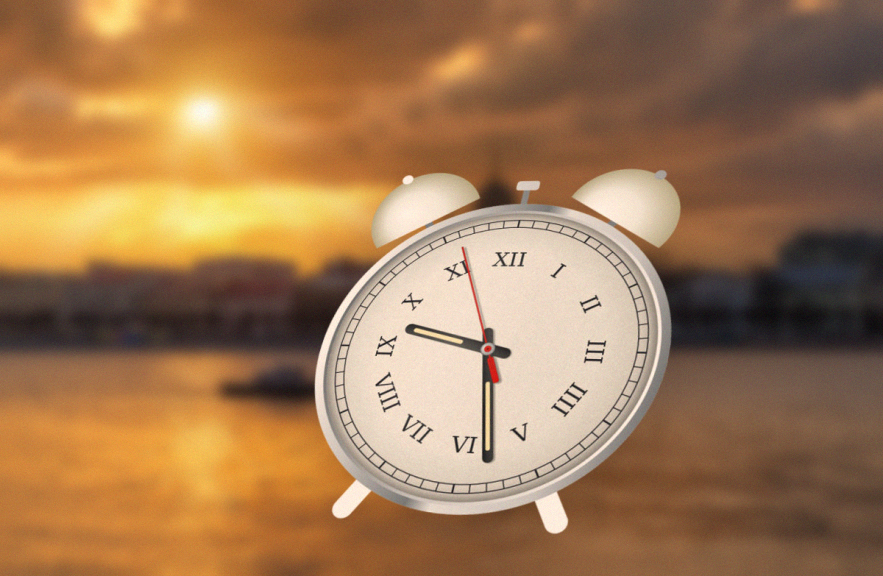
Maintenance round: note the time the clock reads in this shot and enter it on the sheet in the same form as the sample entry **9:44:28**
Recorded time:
**9:27:56**
